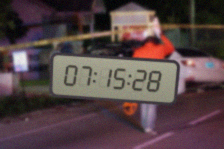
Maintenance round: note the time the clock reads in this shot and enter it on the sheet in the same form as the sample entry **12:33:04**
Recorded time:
**7:15:28**
